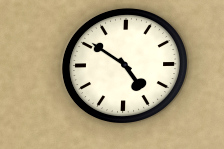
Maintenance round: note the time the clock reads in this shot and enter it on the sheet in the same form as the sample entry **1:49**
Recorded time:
**4:51**
